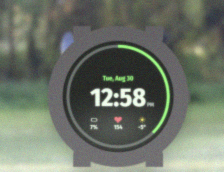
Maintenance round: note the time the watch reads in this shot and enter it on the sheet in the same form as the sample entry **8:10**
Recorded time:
**12:58**
